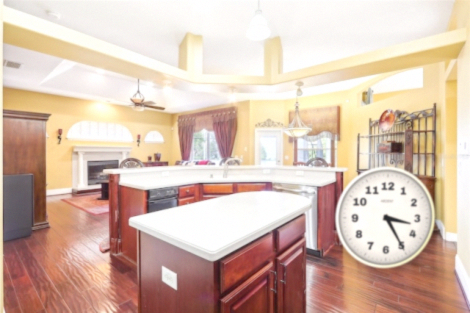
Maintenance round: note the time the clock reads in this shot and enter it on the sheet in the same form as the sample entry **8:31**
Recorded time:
**3:25**
